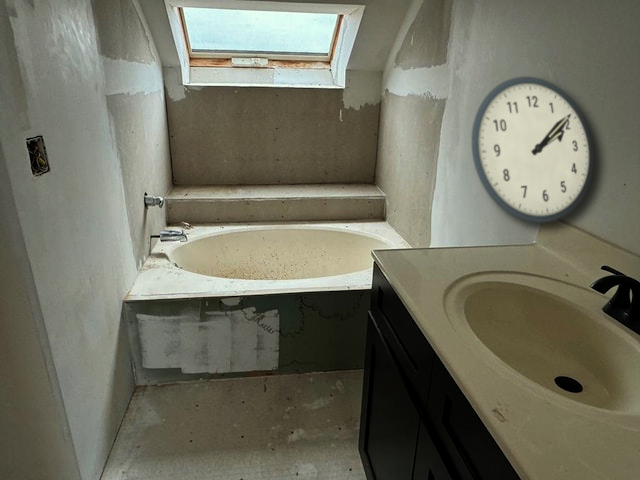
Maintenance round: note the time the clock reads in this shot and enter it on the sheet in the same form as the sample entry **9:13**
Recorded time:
**2:09**
